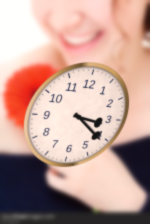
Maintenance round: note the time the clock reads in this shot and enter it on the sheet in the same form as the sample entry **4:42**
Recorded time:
**3:21**
